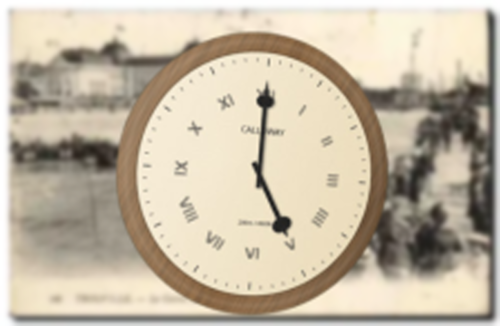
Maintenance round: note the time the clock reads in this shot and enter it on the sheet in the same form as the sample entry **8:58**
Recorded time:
**5:00**
